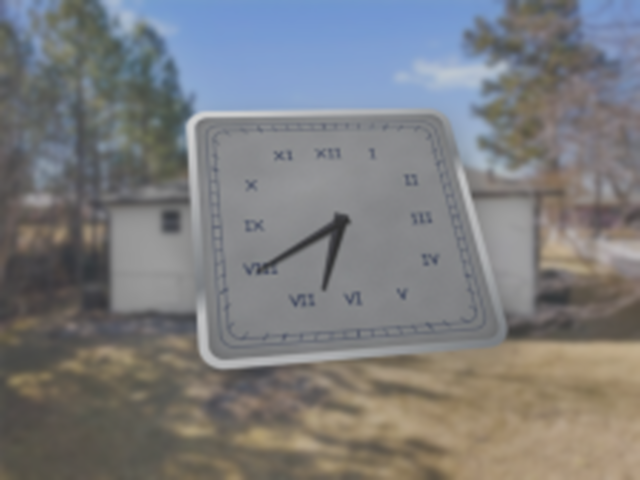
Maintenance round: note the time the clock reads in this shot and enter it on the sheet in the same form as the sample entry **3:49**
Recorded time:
**6:40**
